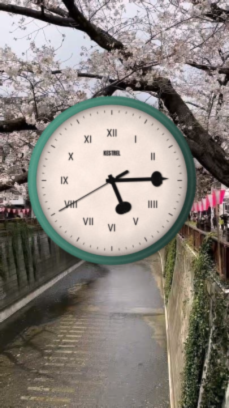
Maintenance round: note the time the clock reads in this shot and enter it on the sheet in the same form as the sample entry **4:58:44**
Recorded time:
**5:14:40**
